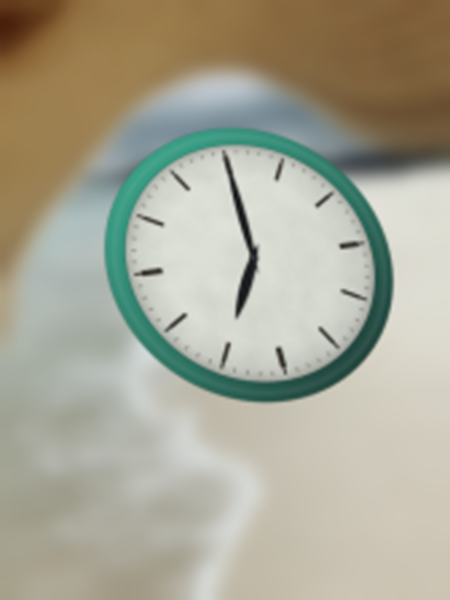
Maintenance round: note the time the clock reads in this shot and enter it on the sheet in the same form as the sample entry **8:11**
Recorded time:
**7:00**
